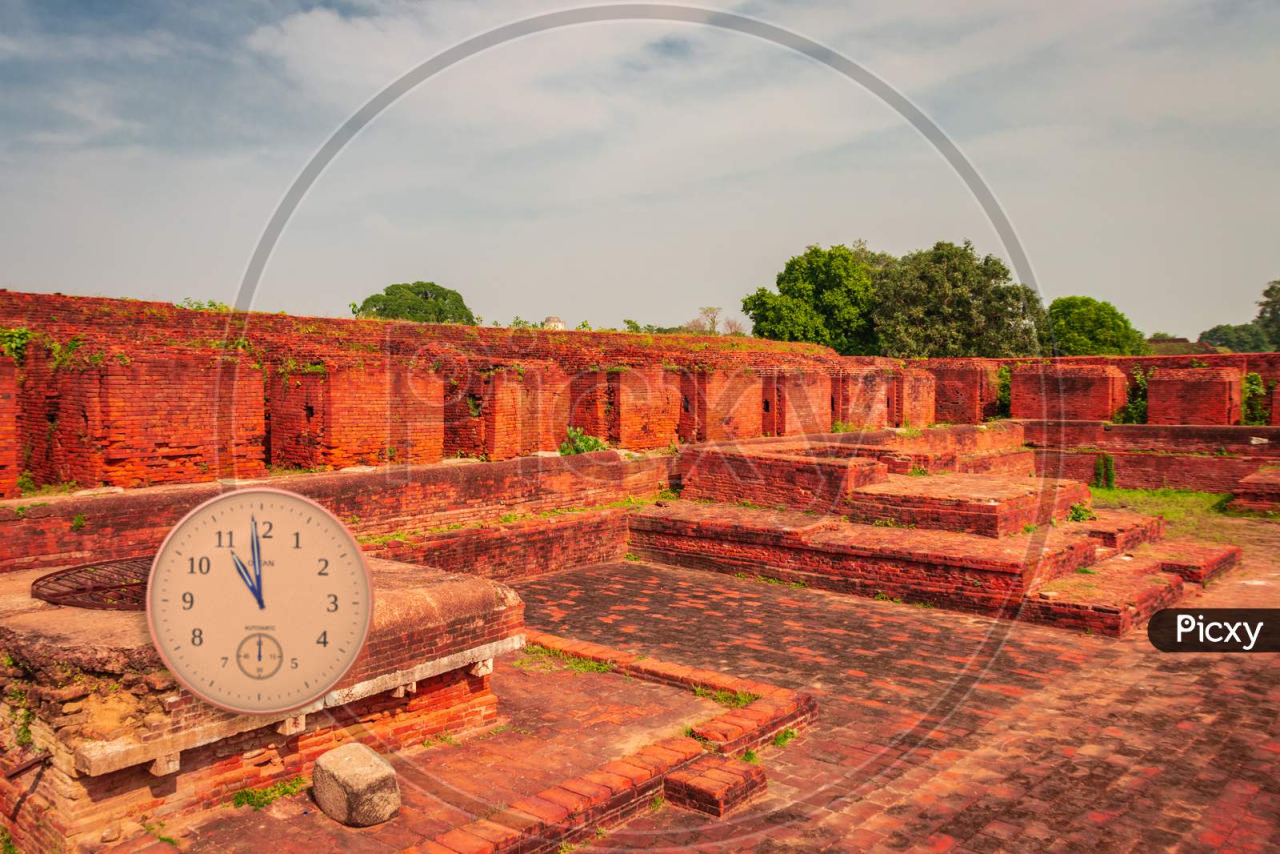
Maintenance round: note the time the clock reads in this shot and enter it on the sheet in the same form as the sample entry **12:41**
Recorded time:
**10:59**
